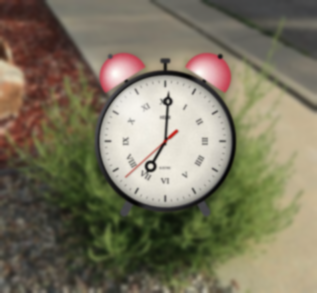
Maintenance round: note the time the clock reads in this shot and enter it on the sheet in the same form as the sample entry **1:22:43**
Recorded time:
**7:00:38**
